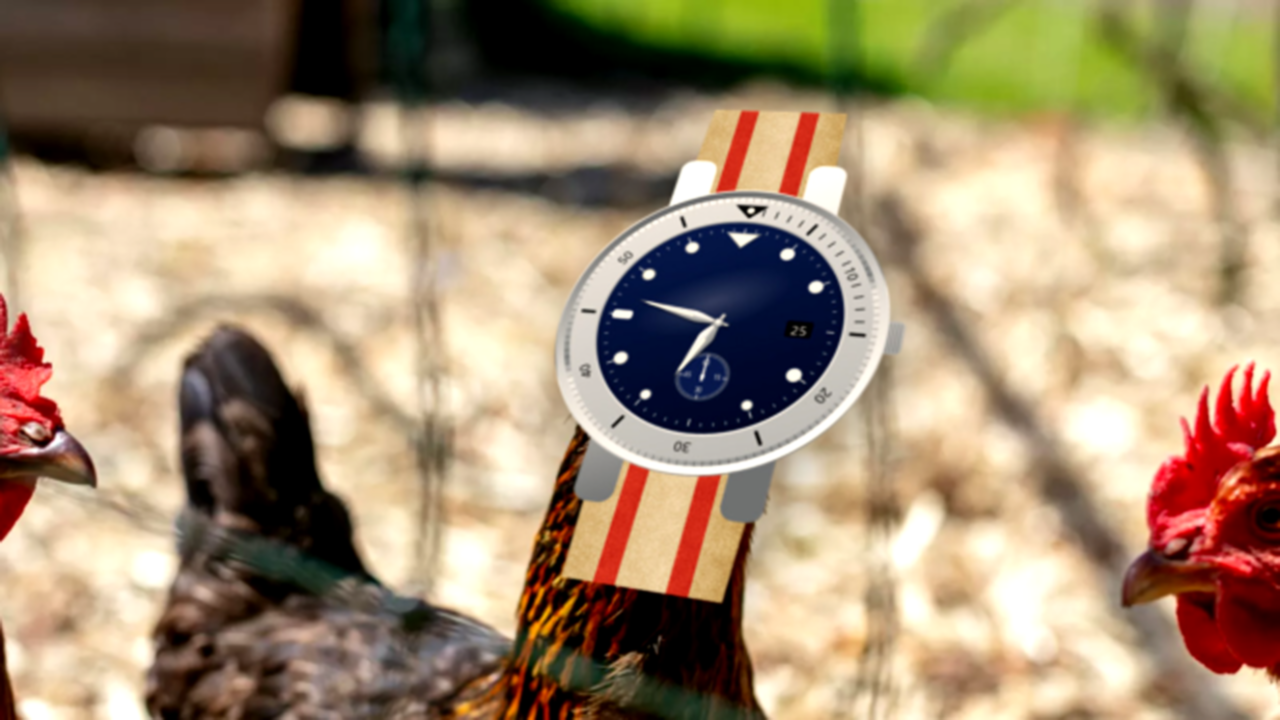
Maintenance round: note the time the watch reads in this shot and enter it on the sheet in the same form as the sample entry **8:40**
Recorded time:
**6:47**
